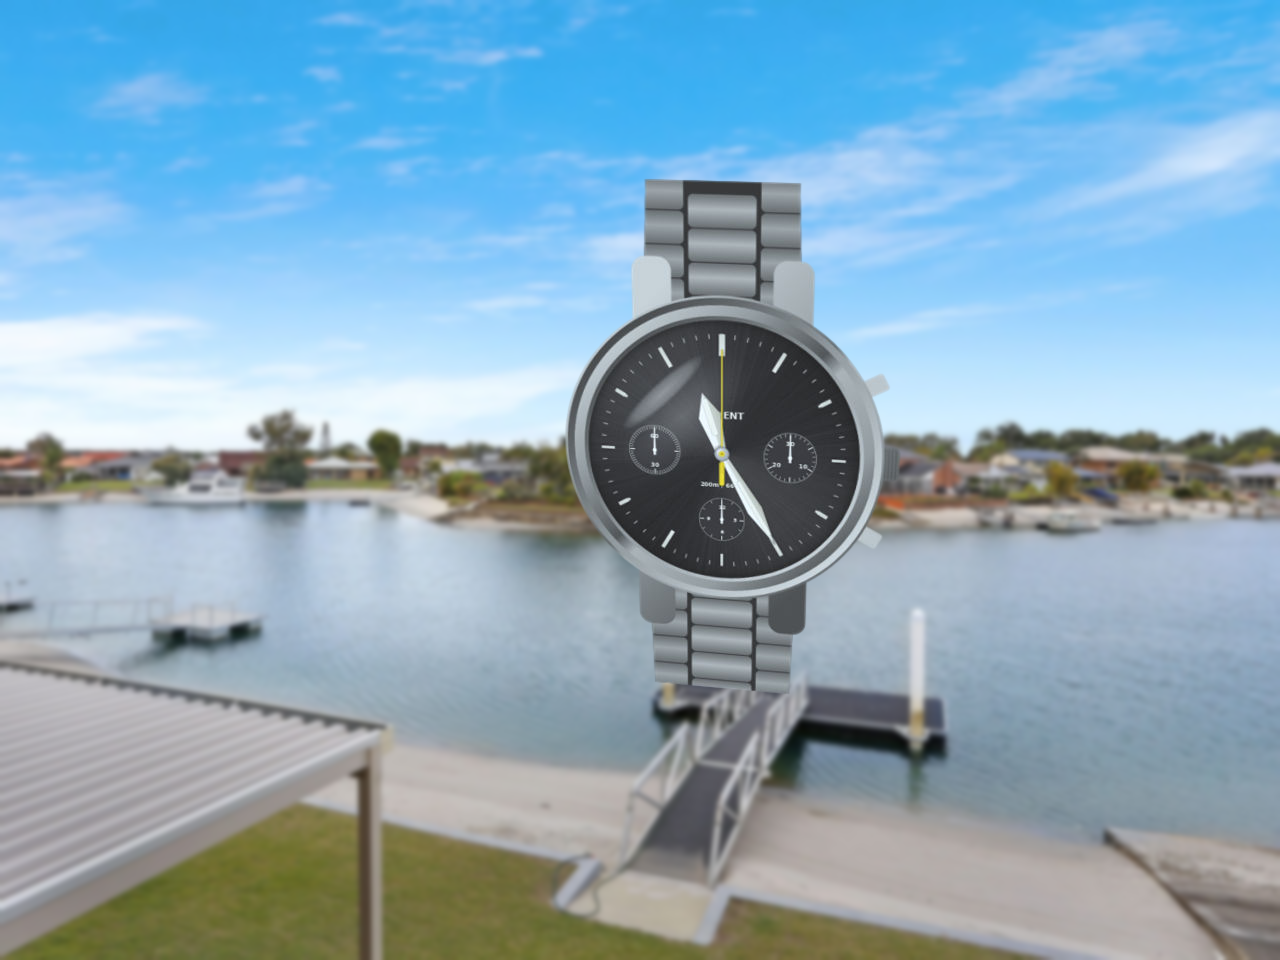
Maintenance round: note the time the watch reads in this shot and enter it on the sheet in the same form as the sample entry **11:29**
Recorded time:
**11:25**
